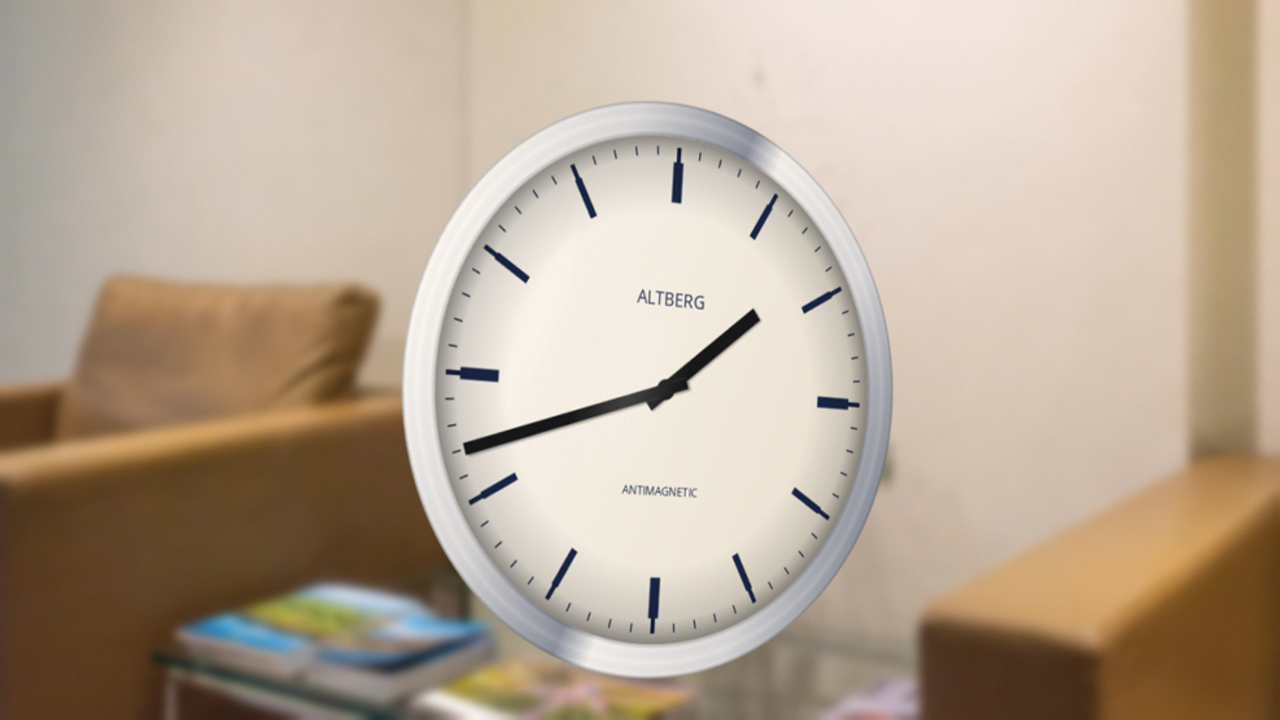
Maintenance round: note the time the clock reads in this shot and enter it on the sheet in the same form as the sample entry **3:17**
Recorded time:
**1:42**
